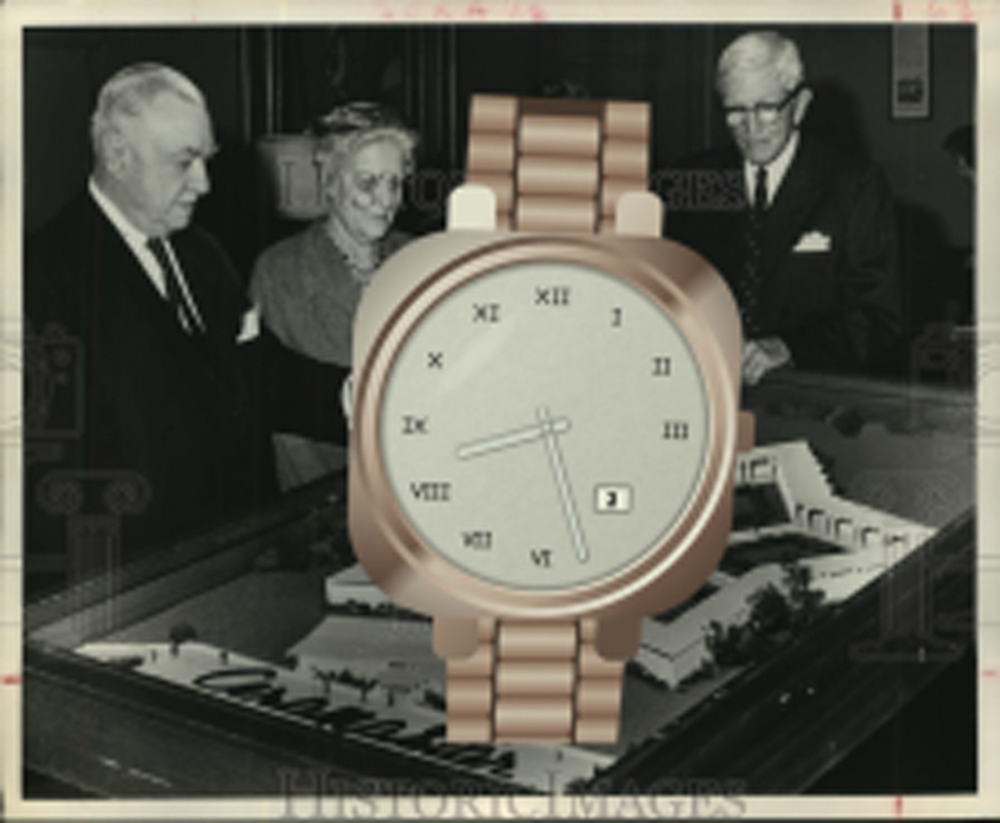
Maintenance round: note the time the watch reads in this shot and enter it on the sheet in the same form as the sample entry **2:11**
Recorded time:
**8:27**
